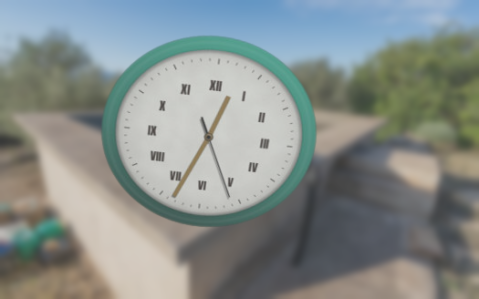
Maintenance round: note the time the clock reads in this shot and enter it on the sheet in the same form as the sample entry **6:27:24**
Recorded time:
**12:33:26**
